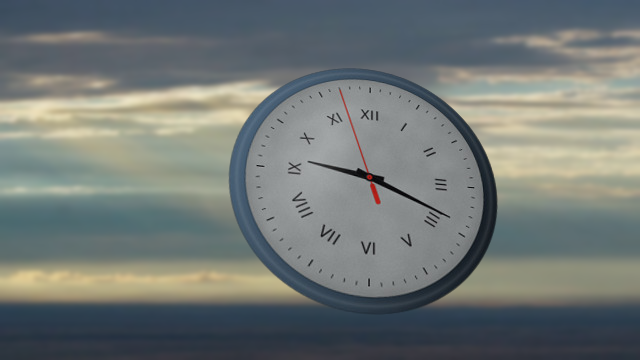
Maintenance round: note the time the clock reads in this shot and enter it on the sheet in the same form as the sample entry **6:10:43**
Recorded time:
**9:18:57**
